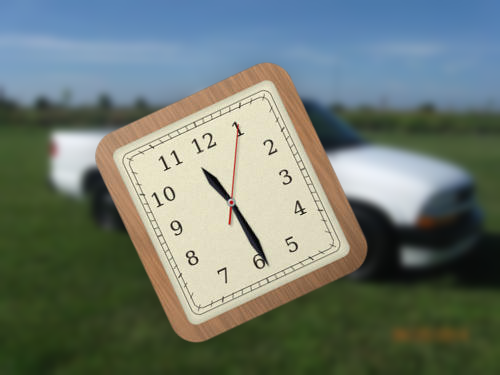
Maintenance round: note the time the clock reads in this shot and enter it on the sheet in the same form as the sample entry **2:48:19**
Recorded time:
**11:29:05**
